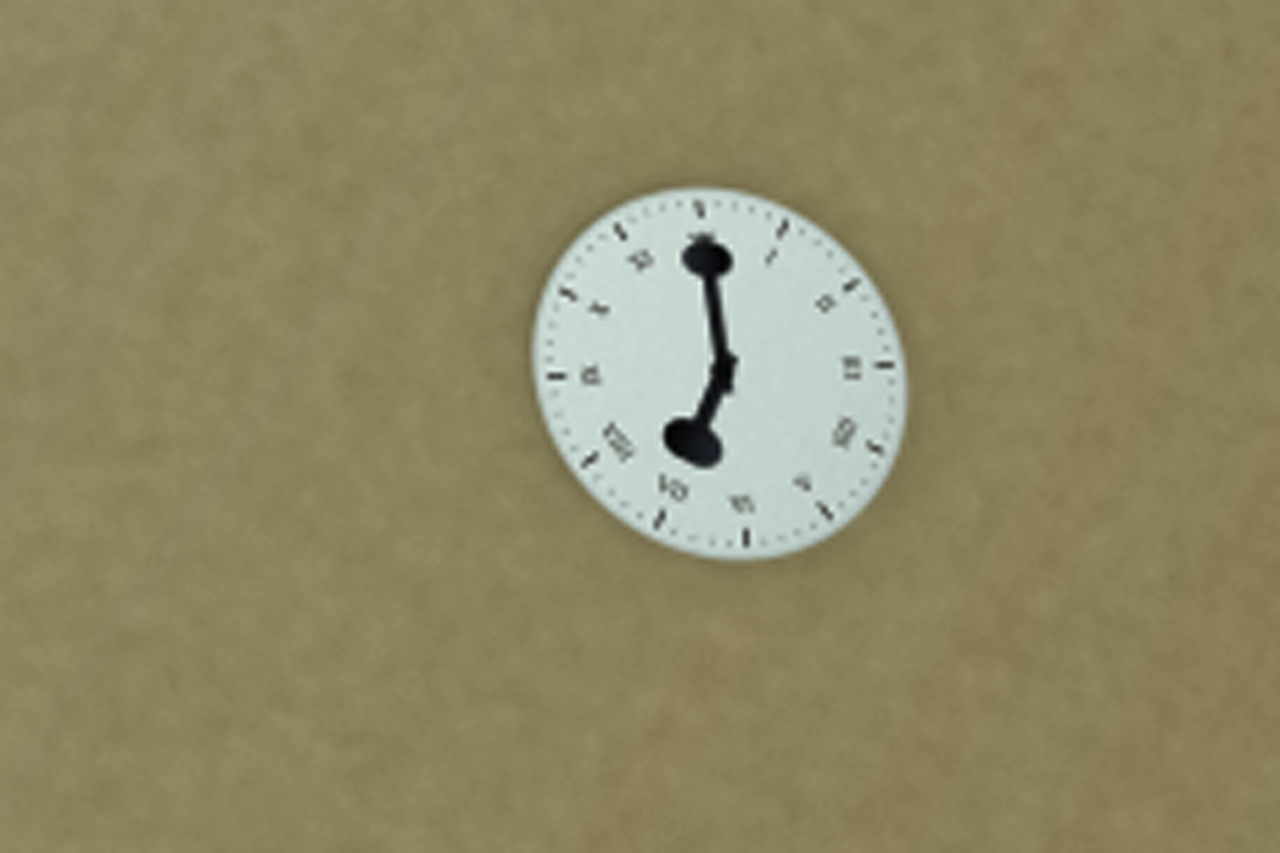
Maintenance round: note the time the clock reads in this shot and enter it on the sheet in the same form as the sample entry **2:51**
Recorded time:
**7:00**
